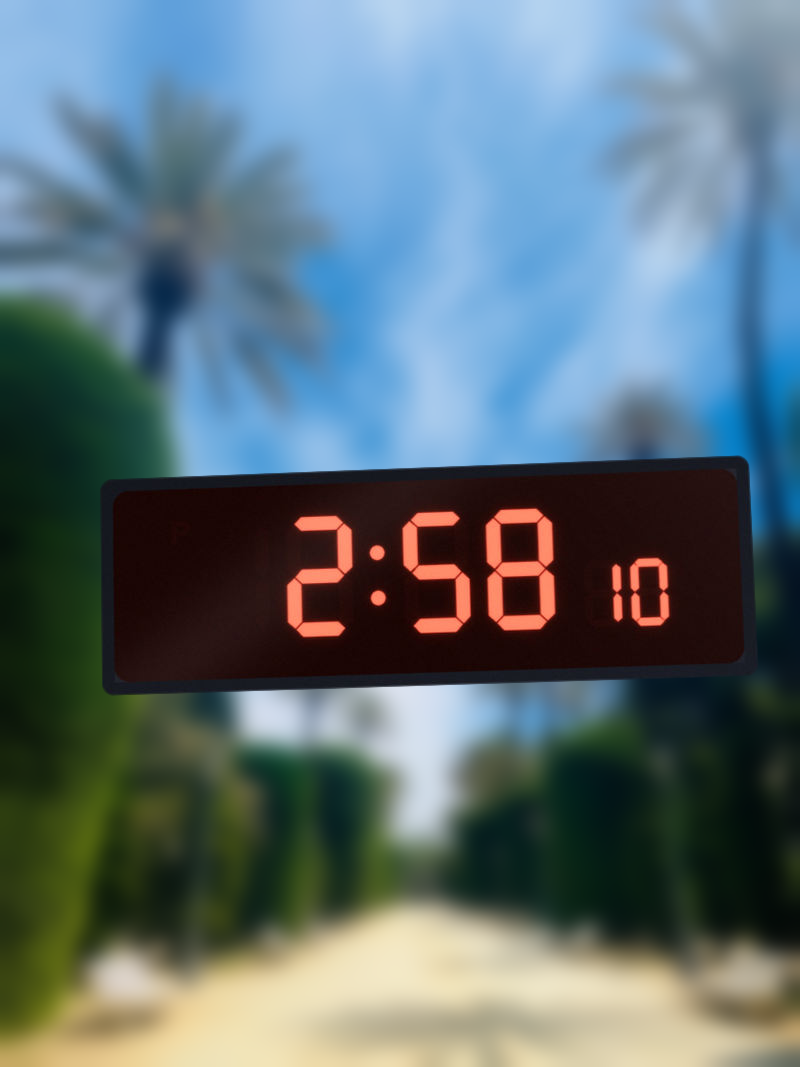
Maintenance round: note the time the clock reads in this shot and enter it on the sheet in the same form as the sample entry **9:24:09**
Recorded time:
**2:58:10**
